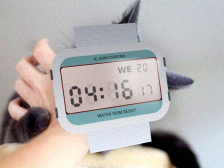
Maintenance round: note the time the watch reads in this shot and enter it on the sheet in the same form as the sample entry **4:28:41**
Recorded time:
**4:16:17**
